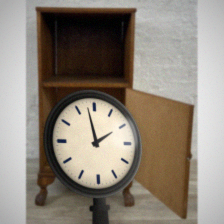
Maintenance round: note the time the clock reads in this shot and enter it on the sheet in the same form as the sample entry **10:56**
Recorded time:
**1:58**
